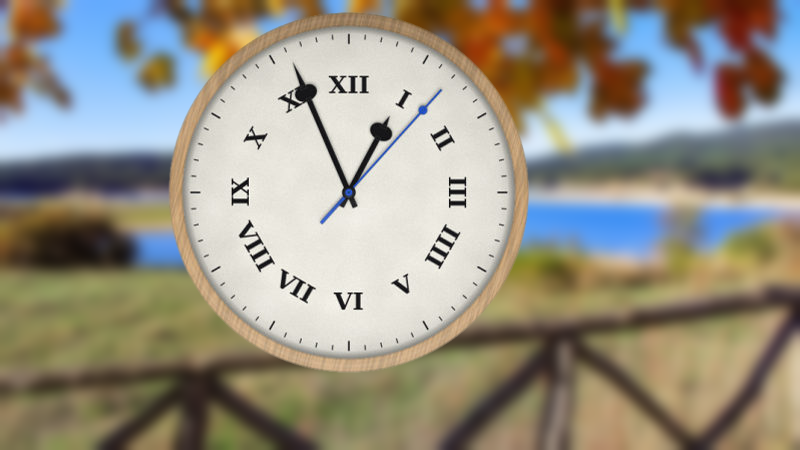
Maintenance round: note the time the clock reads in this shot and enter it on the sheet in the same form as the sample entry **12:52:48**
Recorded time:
**12:56:07**
